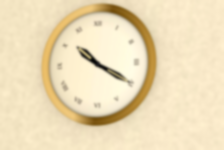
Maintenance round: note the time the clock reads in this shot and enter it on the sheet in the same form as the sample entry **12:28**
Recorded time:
**10:20**
